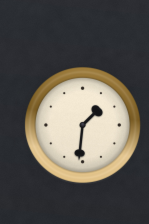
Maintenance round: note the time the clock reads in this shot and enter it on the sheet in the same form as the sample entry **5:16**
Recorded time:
**1:31**
